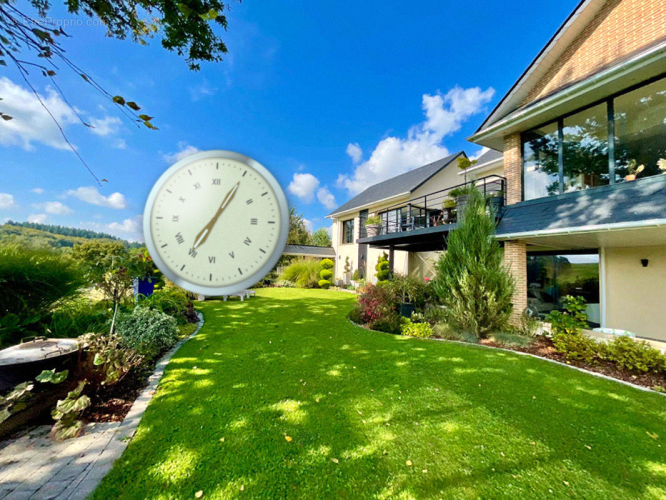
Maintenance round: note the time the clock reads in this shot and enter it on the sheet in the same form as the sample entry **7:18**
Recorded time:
**7:05**
